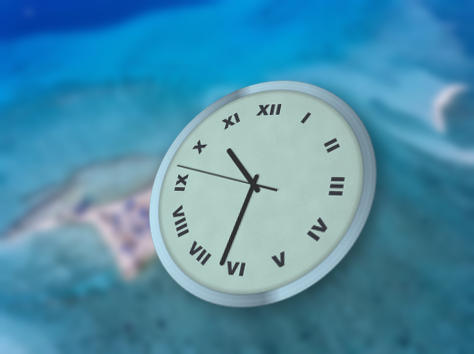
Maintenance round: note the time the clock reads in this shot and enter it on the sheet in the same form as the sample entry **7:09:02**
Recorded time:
**10:31:47**
